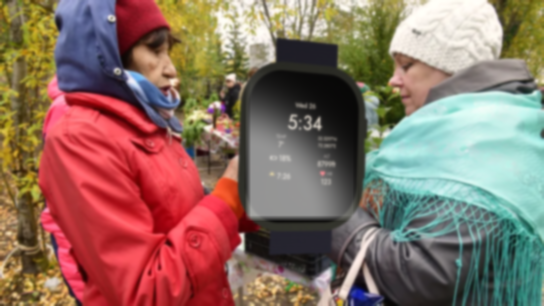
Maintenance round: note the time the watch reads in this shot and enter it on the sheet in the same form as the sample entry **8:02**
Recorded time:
**5:34**
